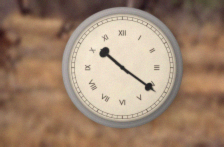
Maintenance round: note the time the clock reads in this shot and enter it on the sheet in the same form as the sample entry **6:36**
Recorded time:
**10:21**
